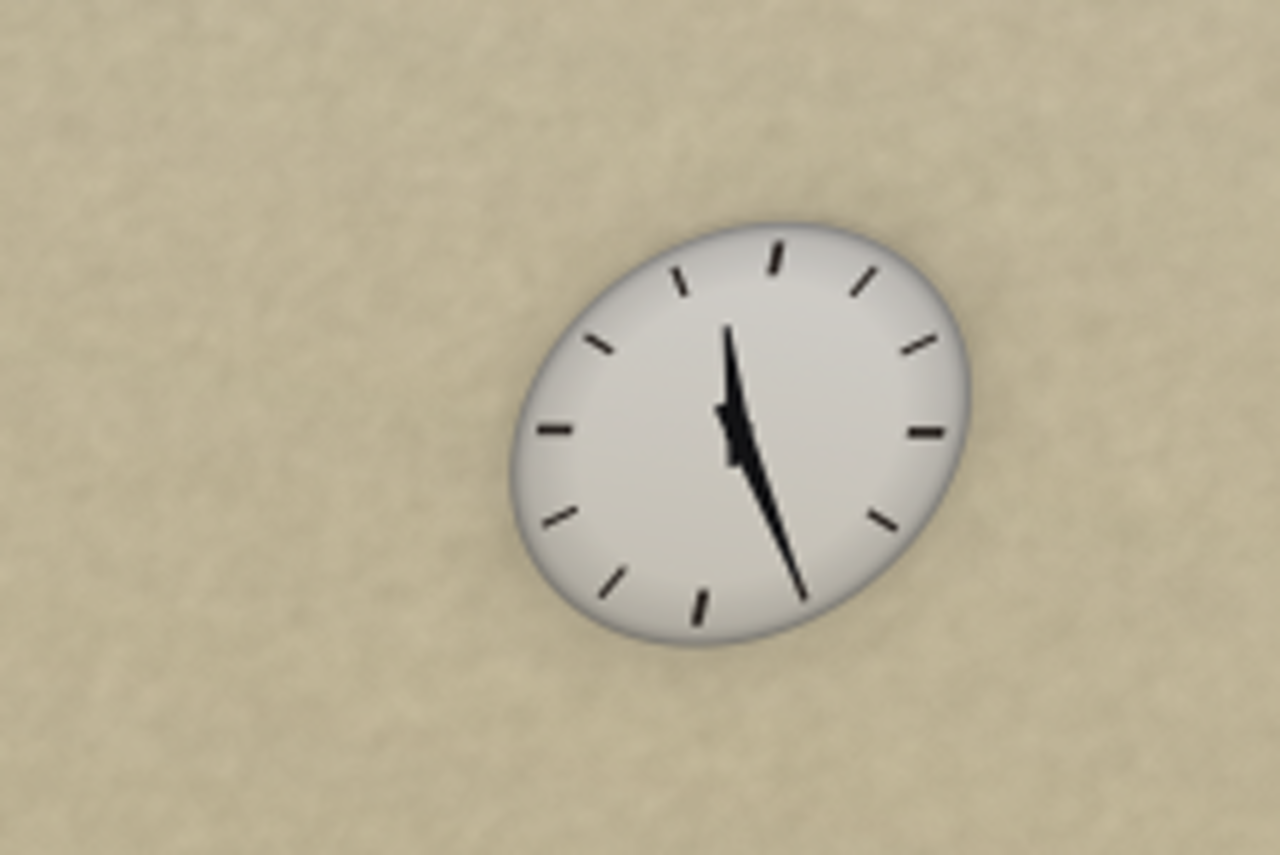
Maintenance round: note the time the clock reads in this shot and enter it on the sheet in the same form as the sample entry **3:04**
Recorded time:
**11:25**
